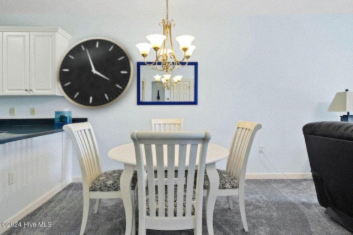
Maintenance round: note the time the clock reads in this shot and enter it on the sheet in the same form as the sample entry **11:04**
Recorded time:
**3:56**
